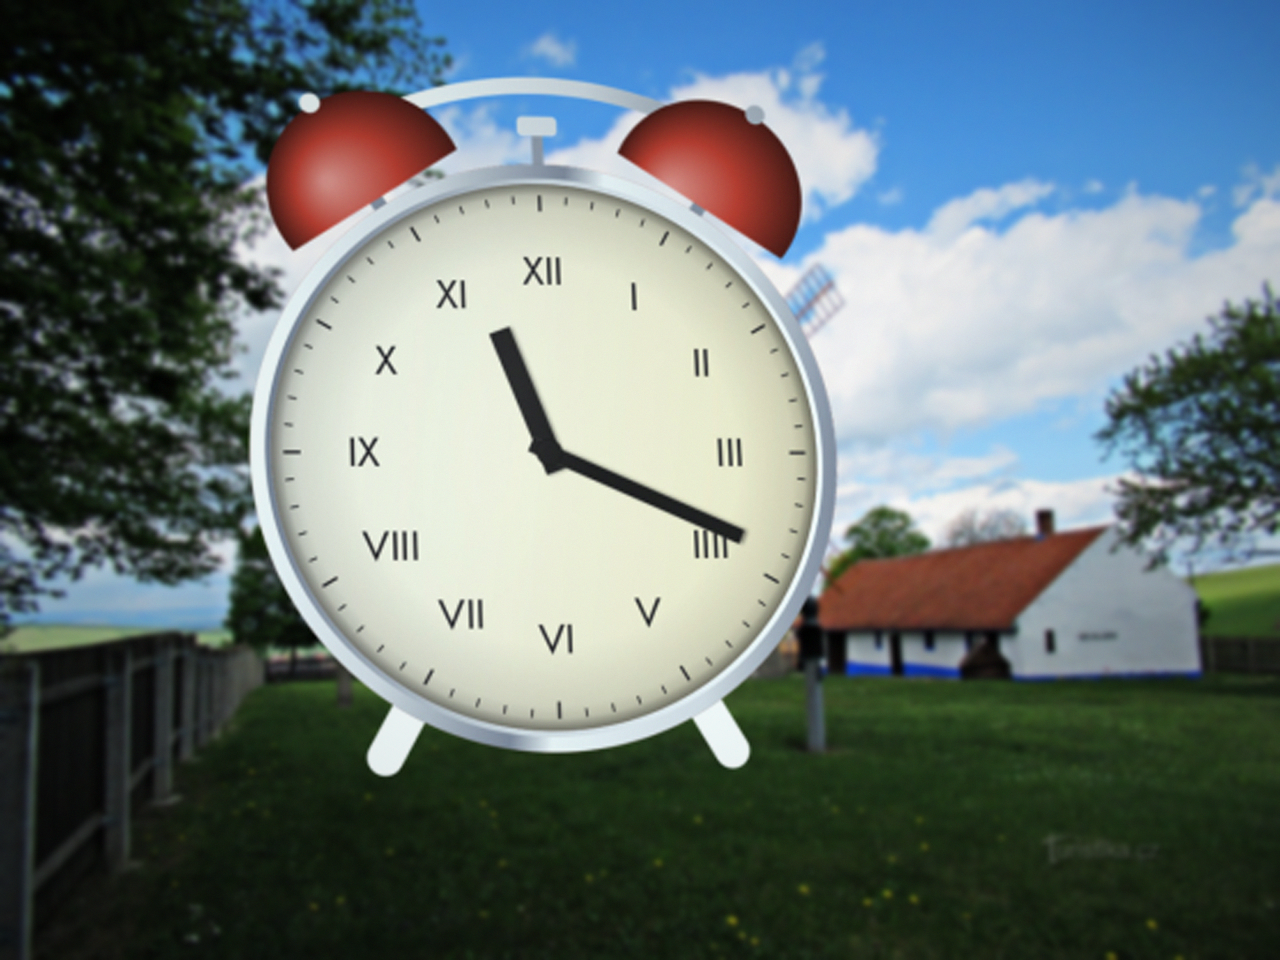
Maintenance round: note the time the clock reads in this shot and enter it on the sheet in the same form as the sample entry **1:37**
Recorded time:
**11:19**
